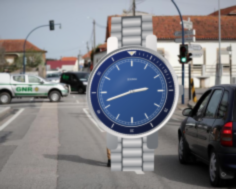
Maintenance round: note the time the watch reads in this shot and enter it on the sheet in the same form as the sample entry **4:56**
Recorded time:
**2:42**
